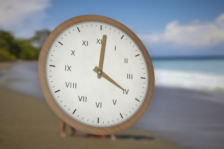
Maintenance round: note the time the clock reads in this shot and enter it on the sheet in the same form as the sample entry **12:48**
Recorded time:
**4:01**
